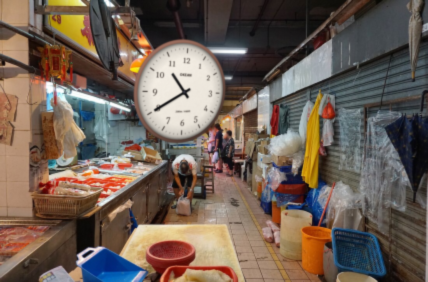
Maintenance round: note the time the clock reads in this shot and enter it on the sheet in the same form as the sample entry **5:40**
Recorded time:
**10:40**
